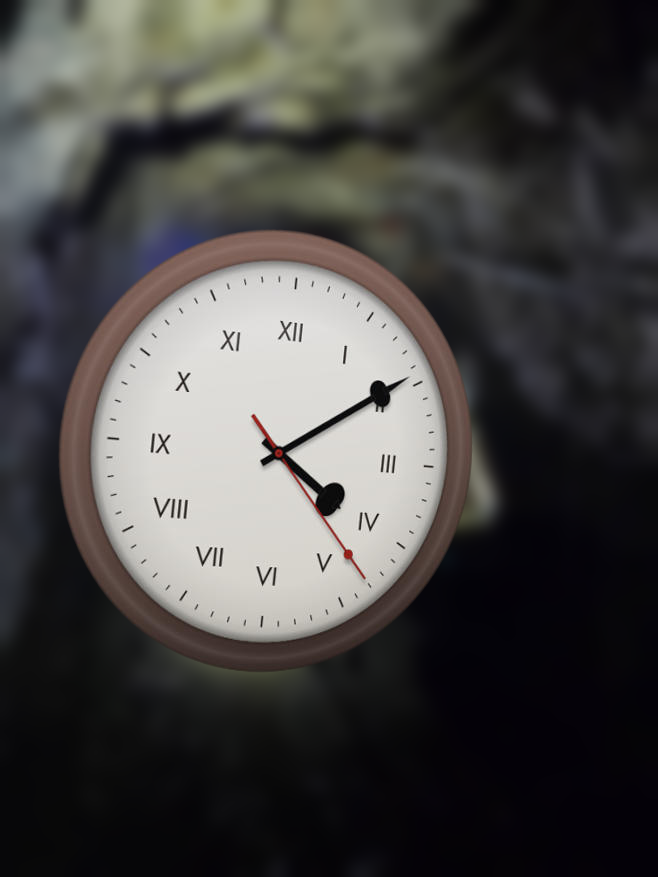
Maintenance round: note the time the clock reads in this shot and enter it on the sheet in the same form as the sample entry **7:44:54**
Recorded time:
**4:09:23**
